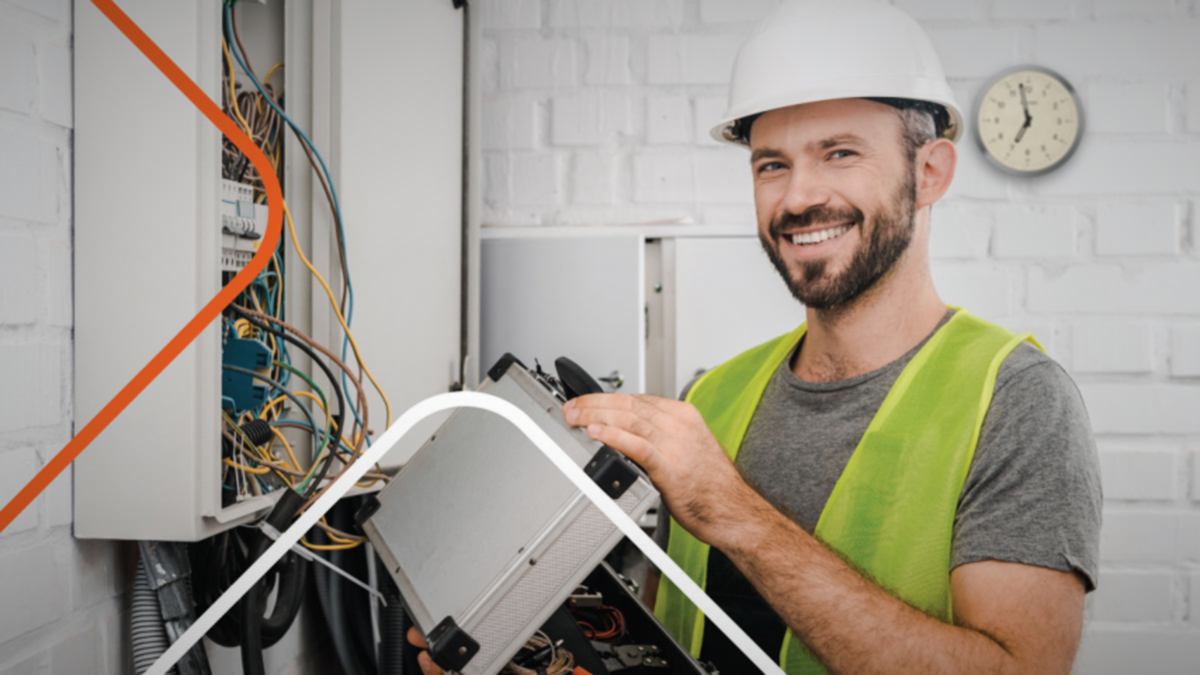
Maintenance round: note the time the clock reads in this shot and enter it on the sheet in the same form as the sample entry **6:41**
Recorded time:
**6:58**
